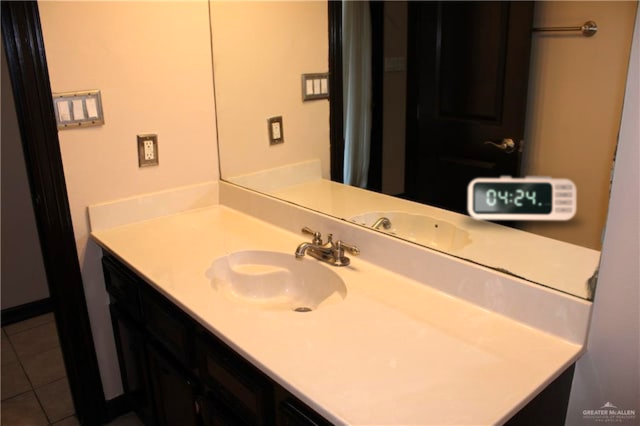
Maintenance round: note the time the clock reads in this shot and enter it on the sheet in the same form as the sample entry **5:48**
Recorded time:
**4:24**
